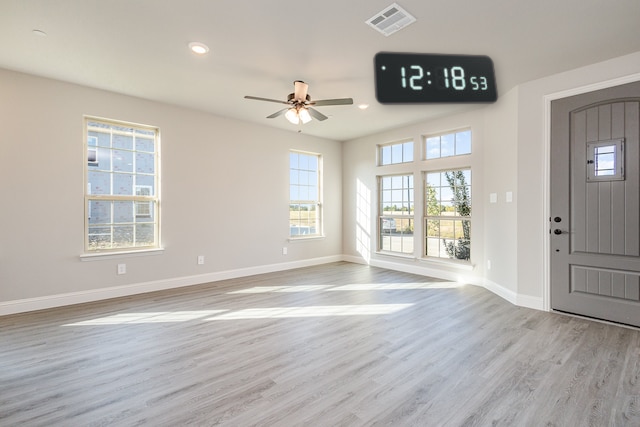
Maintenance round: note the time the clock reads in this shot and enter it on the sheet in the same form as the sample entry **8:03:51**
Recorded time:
**12:18:53**
